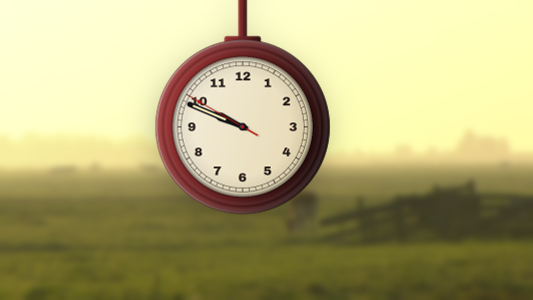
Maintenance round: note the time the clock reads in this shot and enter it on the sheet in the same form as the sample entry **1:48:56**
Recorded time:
**9:48:50**
